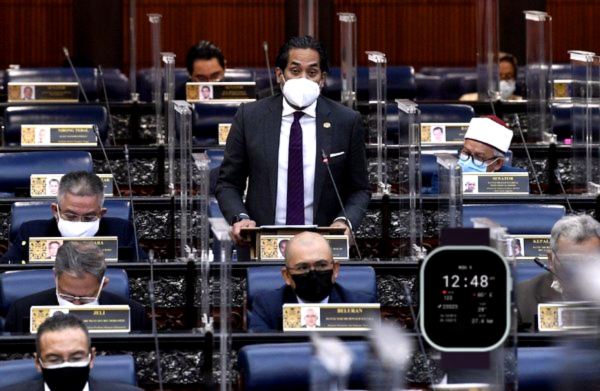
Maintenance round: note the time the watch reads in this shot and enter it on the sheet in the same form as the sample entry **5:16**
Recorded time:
**12:48**
